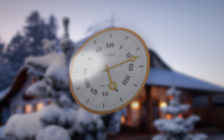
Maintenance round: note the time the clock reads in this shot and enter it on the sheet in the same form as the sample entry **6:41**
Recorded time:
**5:12**
